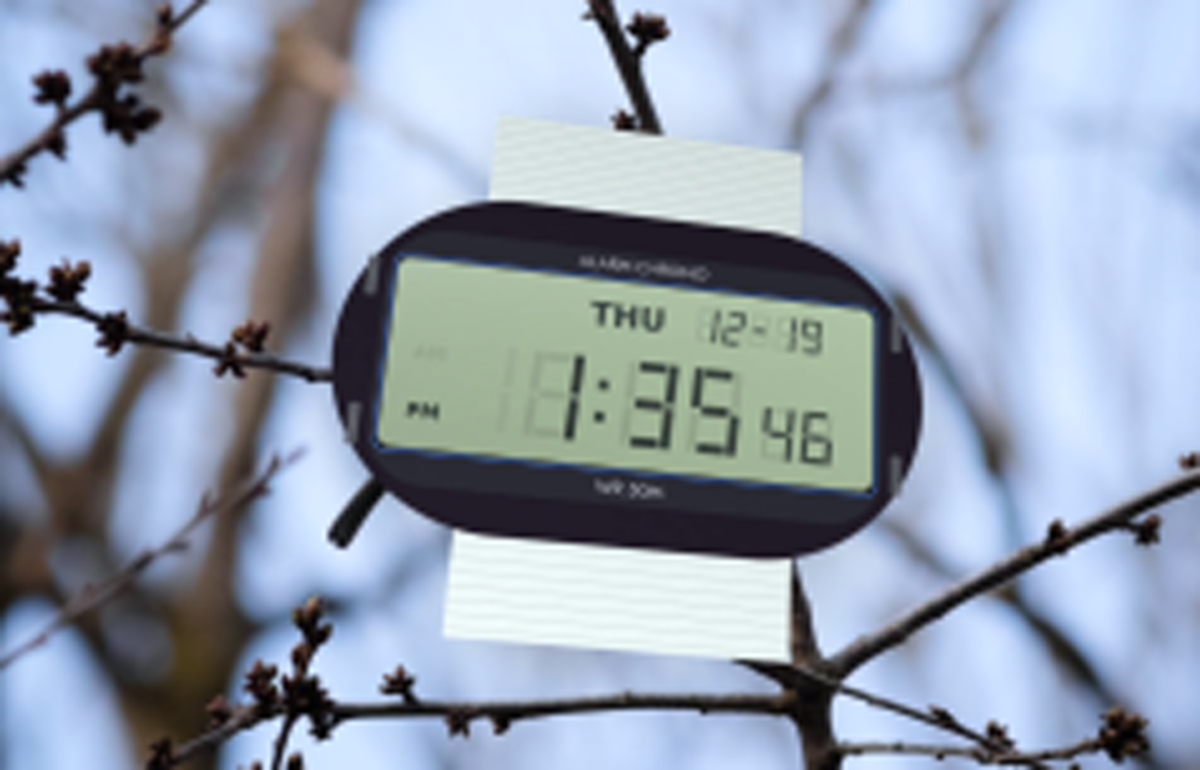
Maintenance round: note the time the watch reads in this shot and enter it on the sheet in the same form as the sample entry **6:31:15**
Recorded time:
**1:35:46**
